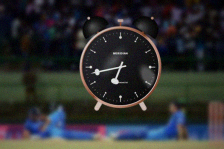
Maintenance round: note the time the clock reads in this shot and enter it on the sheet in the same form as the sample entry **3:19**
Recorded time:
**6:43**
